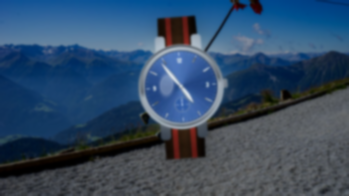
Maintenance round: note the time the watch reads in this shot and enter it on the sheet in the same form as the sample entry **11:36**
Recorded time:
**4:54**
